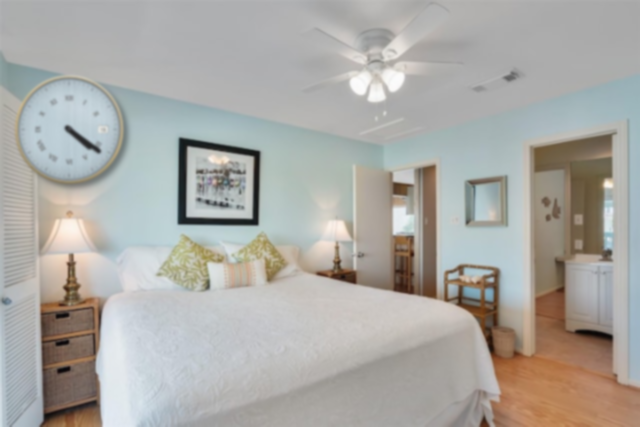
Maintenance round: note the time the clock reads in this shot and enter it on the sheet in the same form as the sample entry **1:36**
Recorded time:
**4:21**
